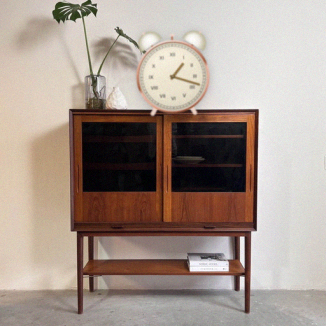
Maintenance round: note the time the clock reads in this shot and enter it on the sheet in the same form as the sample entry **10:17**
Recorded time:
**1:18**
